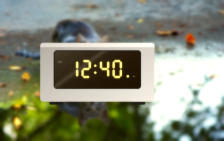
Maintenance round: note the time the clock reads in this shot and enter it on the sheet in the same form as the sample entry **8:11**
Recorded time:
**12:40**
